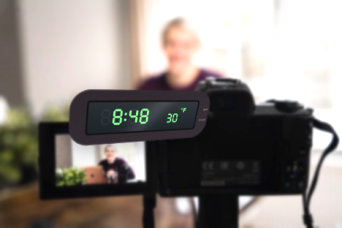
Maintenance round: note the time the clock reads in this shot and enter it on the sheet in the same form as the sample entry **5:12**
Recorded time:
**8:48**
